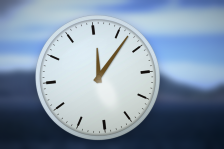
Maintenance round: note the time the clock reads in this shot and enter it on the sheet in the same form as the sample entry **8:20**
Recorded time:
**12:07**
